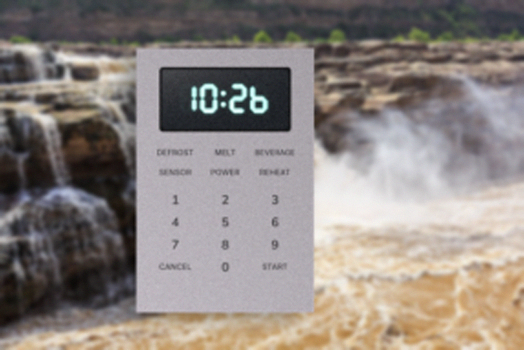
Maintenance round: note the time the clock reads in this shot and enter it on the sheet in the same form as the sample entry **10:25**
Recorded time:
**10:26**
